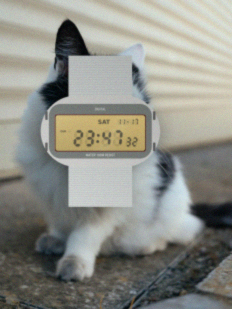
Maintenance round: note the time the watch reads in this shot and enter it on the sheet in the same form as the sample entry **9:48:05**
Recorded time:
**23:47:32**
